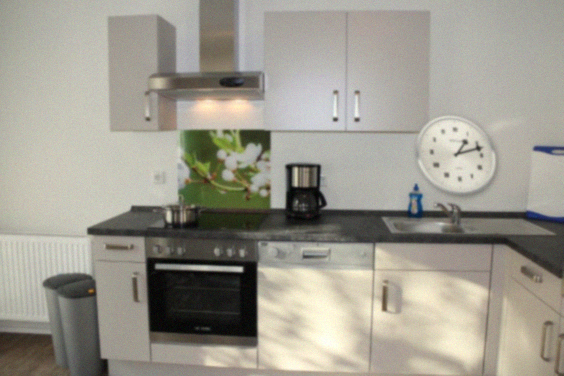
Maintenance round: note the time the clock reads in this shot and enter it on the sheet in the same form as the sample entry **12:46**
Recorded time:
**1:12**
